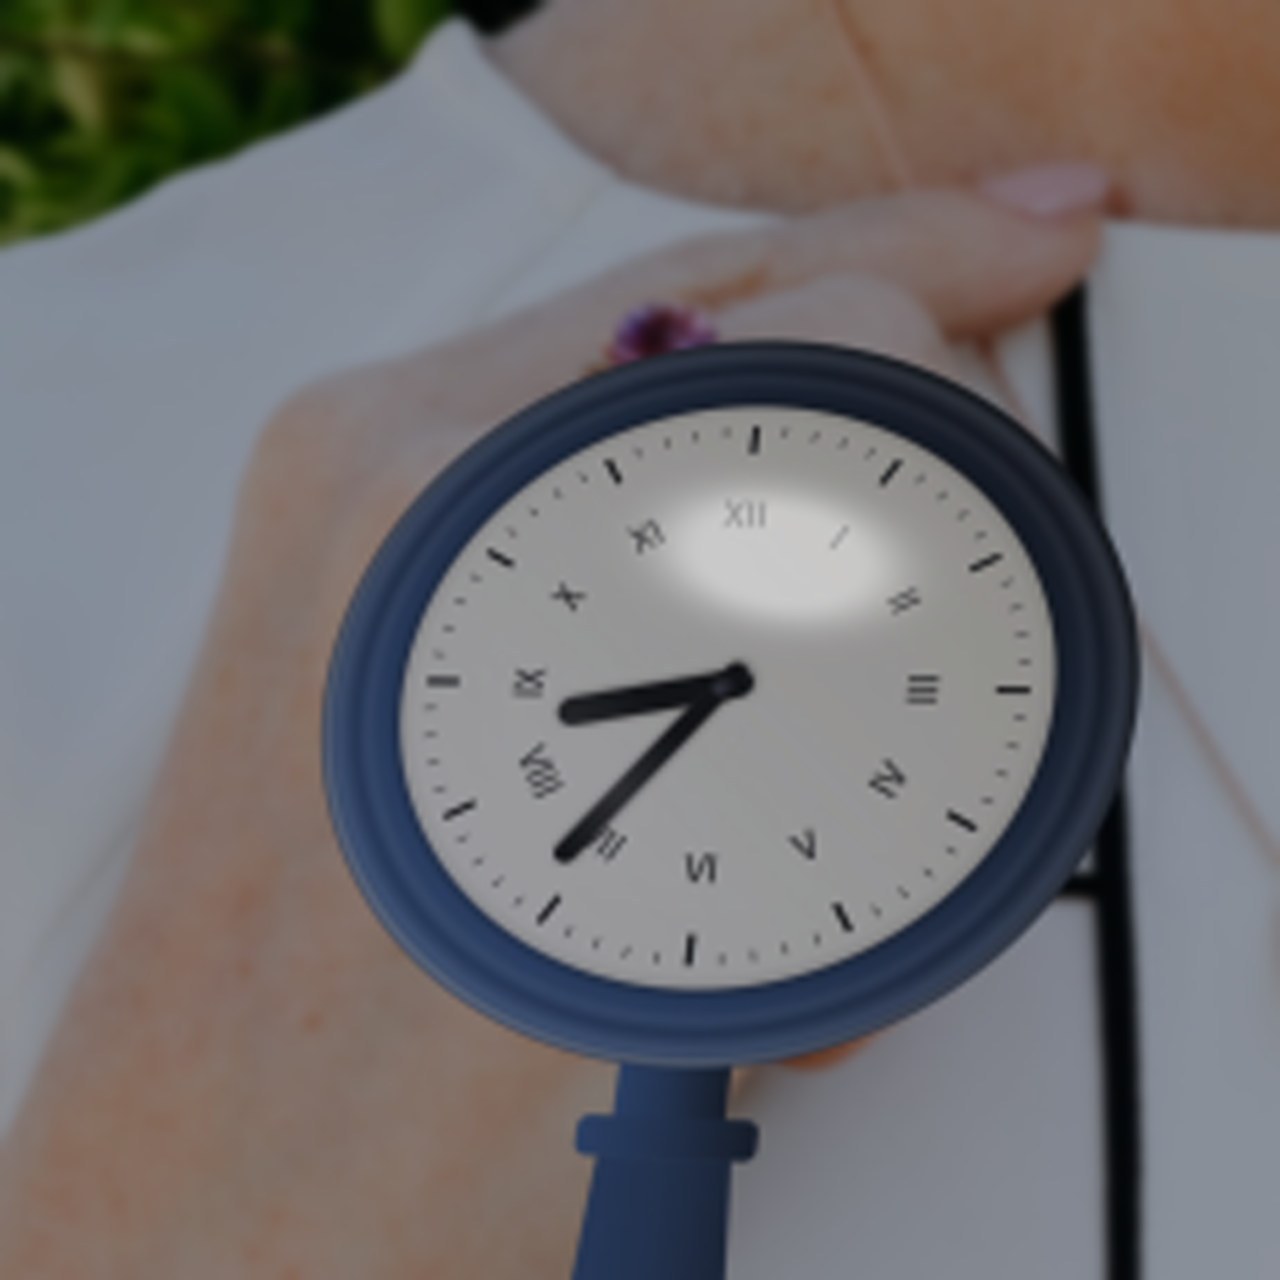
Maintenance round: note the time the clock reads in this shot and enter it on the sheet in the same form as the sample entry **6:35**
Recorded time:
**8:36**
